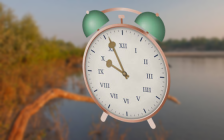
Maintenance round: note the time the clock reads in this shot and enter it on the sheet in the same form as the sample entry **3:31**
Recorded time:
**9:56**
